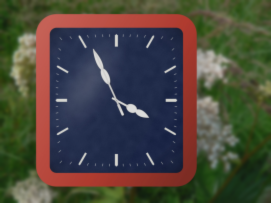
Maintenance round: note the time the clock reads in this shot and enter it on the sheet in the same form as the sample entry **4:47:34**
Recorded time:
**3:55:56**
